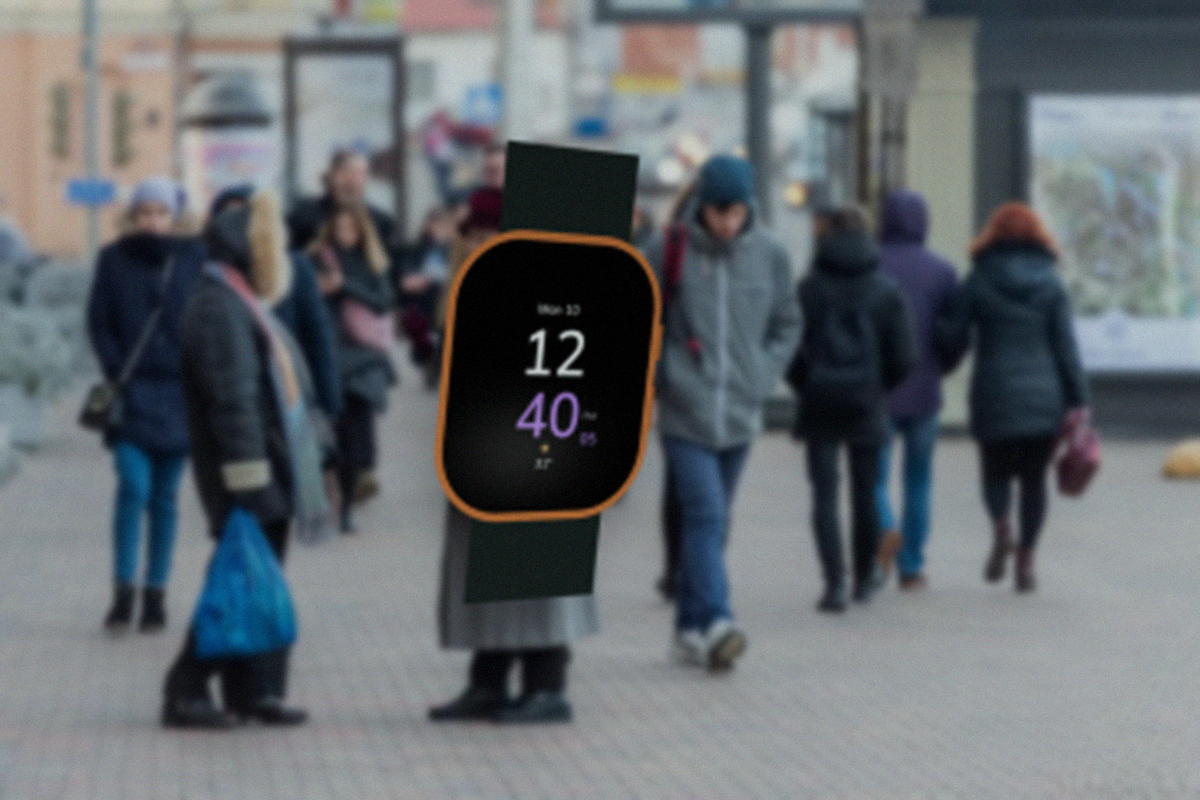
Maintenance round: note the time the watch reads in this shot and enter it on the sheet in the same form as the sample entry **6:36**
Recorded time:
**12:40**
